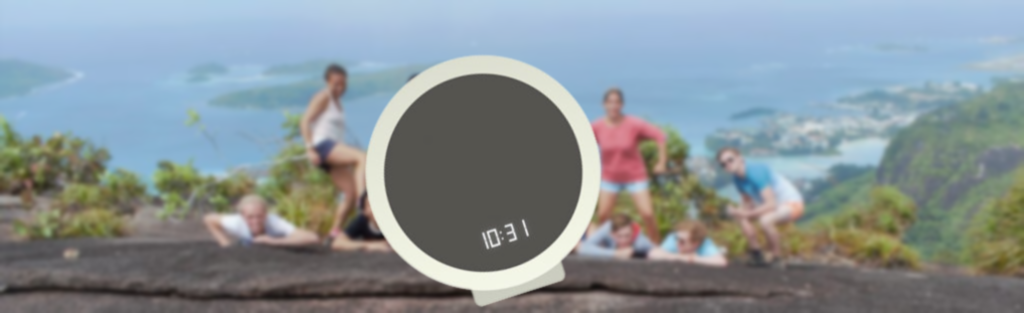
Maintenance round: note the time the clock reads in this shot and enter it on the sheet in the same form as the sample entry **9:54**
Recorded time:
**10:31**
